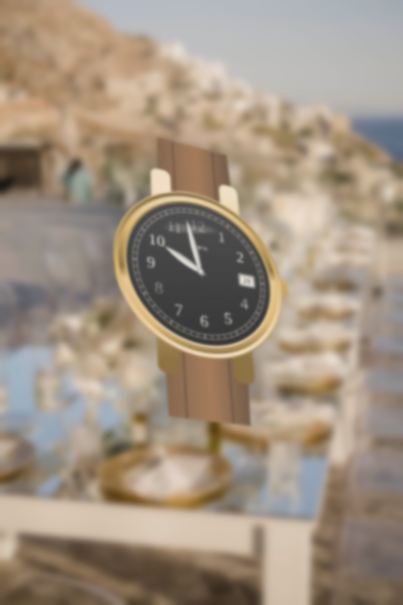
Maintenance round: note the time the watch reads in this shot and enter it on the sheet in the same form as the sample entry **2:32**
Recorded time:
**9:58**
